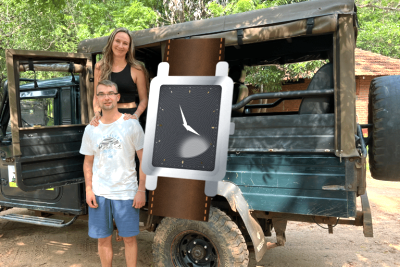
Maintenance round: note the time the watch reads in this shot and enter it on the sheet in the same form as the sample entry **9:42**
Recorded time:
**3:56**
